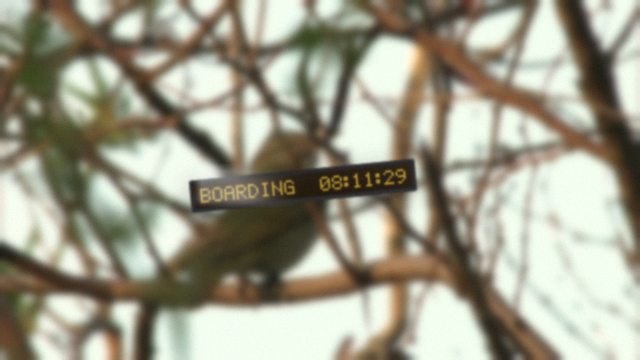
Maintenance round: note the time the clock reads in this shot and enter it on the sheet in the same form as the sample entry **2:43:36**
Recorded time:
**8:11:29**
